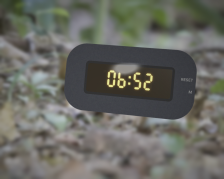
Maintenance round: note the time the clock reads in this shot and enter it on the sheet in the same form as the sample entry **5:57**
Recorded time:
**6:52**
